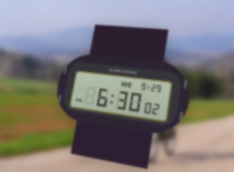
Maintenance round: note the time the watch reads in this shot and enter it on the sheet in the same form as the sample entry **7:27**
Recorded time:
**6:30**
